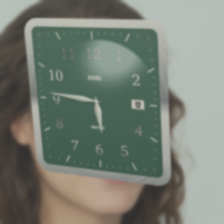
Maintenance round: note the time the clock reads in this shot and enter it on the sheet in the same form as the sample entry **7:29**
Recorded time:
**5:46**
